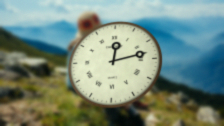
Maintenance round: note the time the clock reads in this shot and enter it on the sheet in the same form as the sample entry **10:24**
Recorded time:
**12:13**
